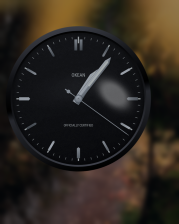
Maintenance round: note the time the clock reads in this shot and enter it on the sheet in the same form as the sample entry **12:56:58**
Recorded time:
**1:06:21**
